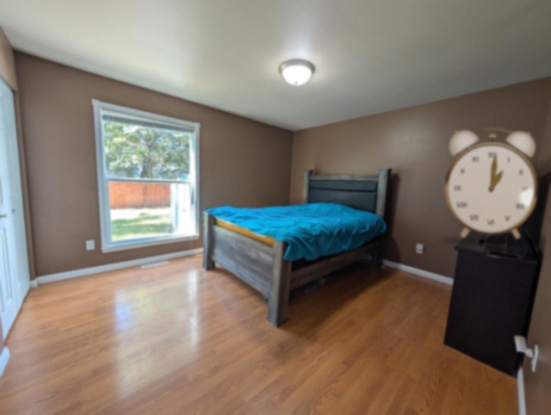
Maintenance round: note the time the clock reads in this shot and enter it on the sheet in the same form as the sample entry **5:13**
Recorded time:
**1:01**
